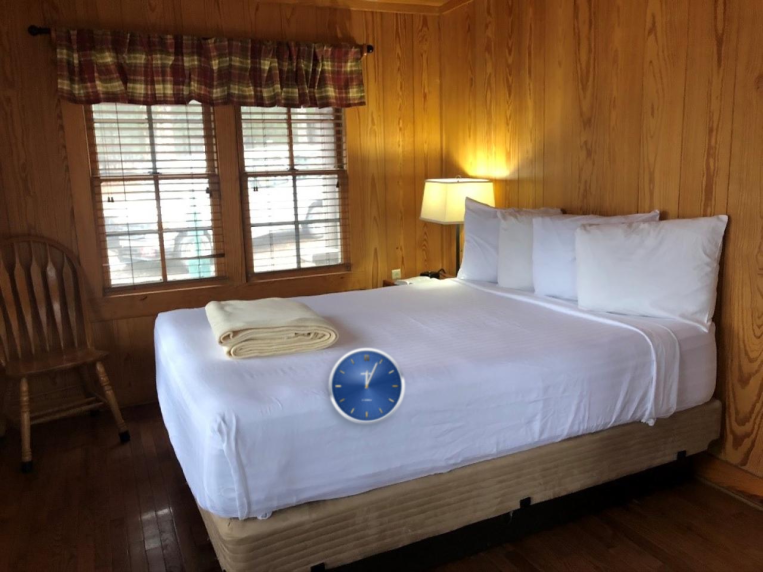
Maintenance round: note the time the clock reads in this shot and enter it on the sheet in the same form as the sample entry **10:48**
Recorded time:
**12:04**
